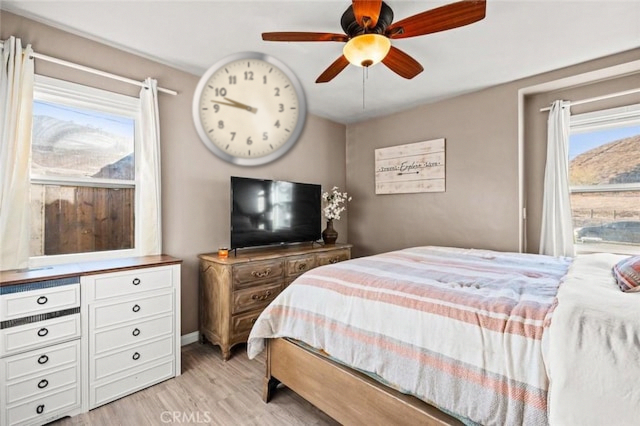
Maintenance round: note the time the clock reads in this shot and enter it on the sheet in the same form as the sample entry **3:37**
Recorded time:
**9:47**
